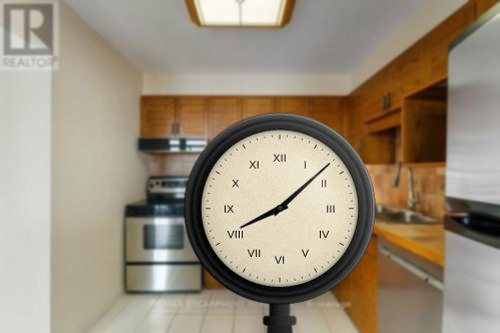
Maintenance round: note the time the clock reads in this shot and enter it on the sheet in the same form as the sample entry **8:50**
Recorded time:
**8:08**
